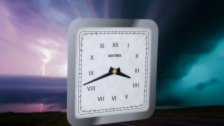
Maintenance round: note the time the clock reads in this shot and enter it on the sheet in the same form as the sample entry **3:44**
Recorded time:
**3:42**
